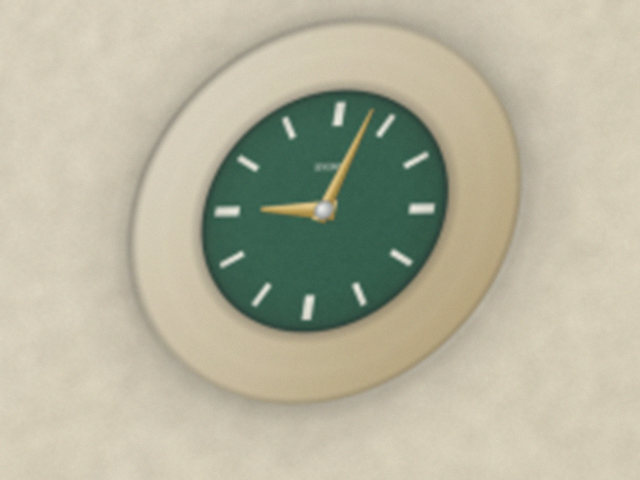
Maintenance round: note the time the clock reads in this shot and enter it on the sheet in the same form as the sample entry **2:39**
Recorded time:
**9:03**
